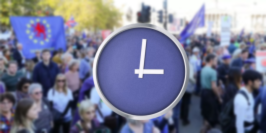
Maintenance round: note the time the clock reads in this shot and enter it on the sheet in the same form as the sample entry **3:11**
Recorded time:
**3:01**
